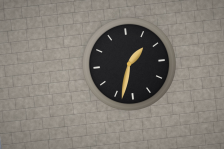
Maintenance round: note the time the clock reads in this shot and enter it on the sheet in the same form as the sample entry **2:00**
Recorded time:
**1:33**
